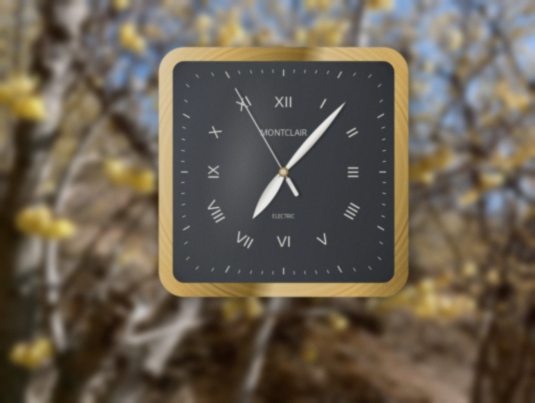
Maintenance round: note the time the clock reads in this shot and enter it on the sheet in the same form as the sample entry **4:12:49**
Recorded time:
**7:06:55**
